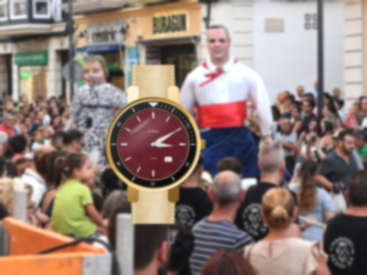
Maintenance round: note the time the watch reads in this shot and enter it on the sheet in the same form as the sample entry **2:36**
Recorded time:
**3:10**
